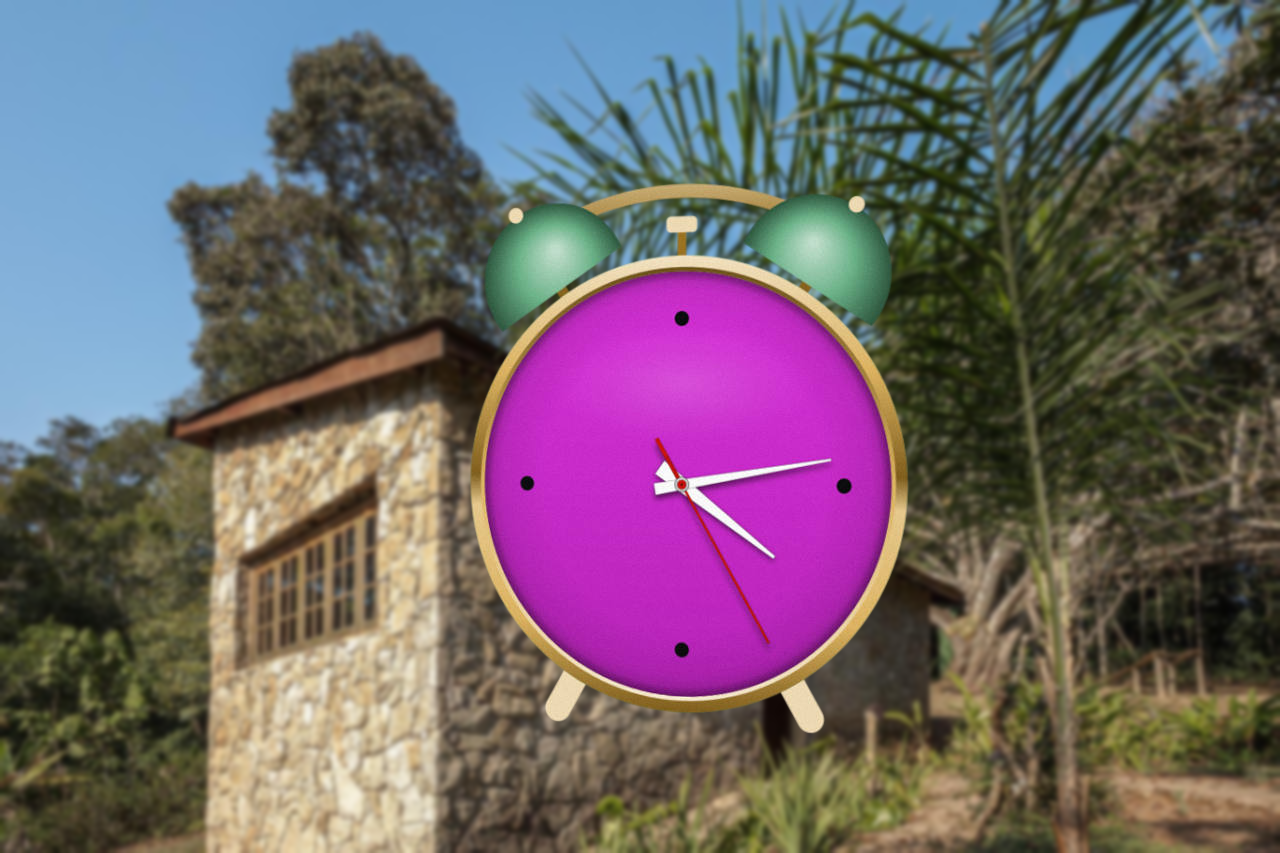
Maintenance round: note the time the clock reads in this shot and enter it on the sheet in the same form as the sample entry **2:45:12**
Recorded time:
**4:13:25**
